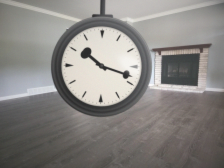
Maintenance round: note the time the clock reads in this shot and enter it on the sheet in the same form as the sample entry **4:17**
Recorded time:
**10:18**
